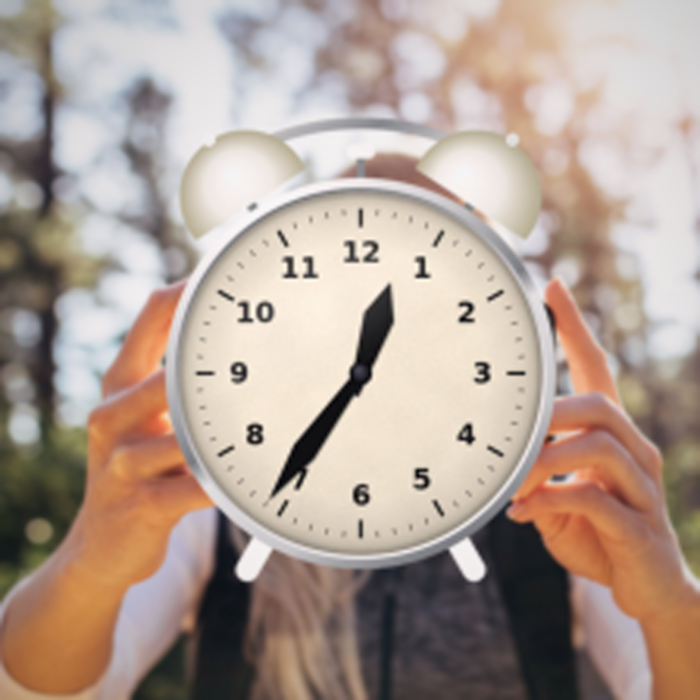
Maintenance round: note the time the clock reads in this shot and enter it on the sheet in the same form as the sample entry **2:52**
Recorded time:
**12:36**
